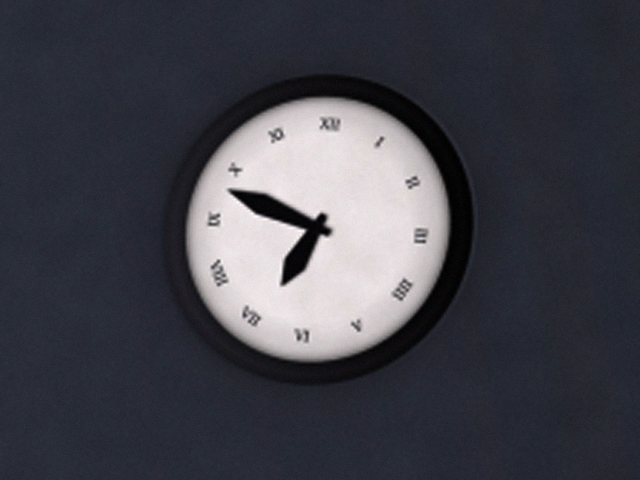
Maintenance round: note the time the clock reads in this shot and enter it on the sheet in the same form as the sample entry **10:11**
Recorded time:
**6:48**
